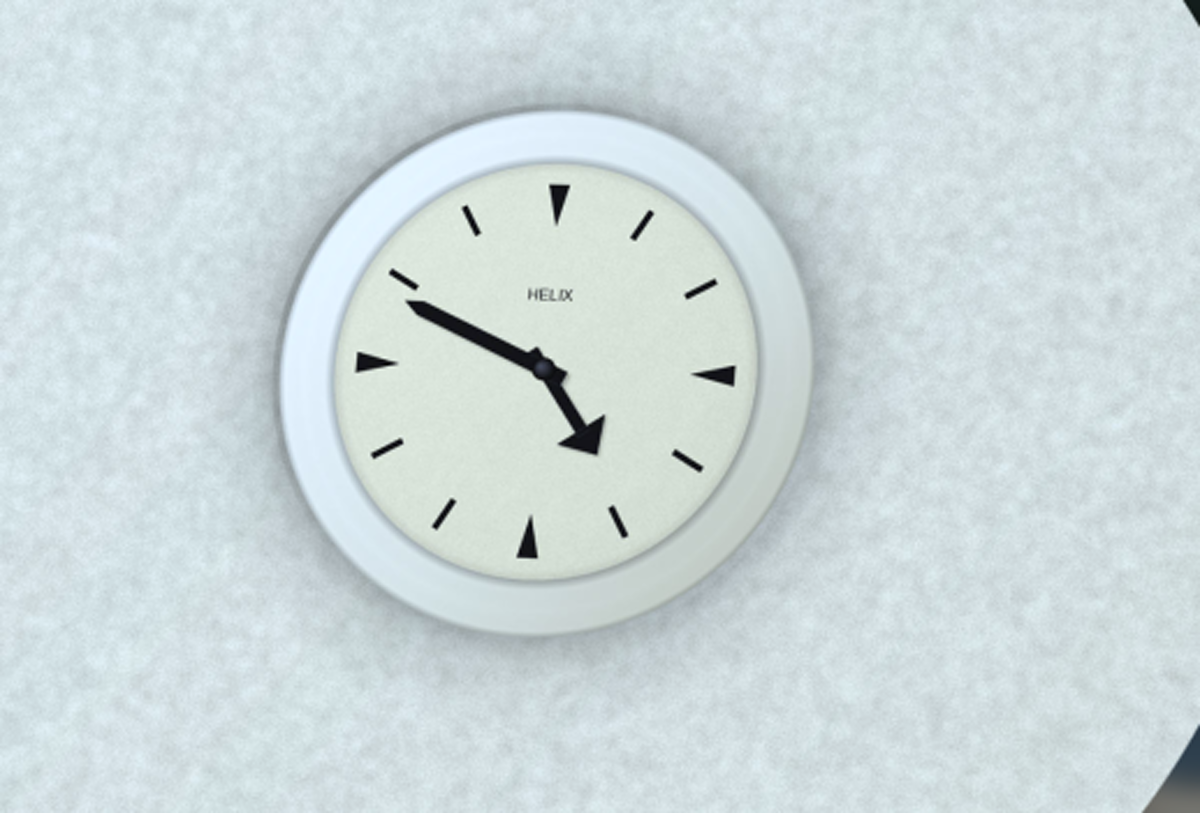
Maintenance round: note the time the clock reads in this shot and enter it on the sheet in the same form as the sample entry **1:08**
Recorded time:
**4:49**
